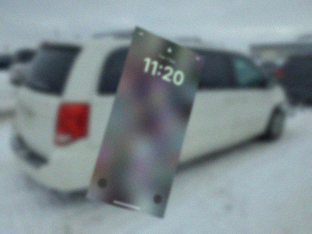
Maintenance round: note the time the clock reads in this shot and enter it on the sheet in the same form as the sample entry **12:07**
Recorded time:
**11:20**
